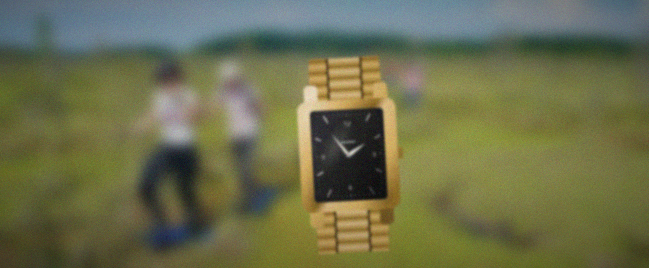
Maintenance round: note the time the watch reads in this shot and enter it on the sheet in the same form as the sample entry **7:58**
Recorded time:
**1:54**
